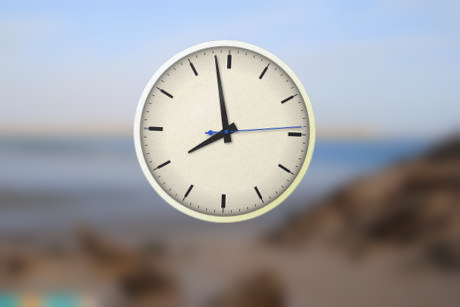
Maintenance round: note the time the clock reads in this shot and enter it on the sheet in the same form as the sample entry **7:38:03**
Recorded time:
**7:58:14**
